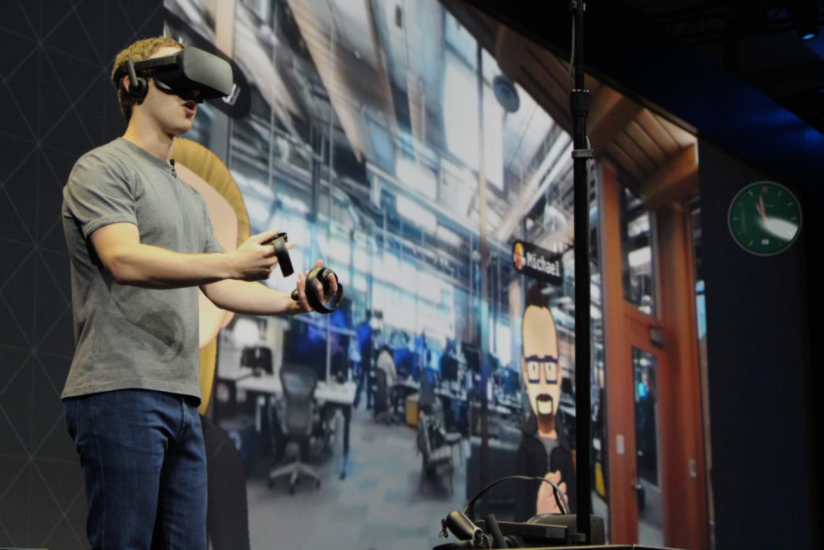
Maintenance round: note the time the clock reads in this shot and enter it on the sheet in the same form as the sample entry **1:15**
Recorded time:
**10:58**
